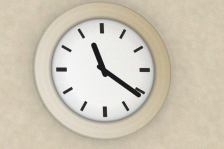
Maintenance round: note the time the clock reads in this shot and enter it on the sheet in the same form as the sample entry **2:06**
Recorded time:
**11:21**
